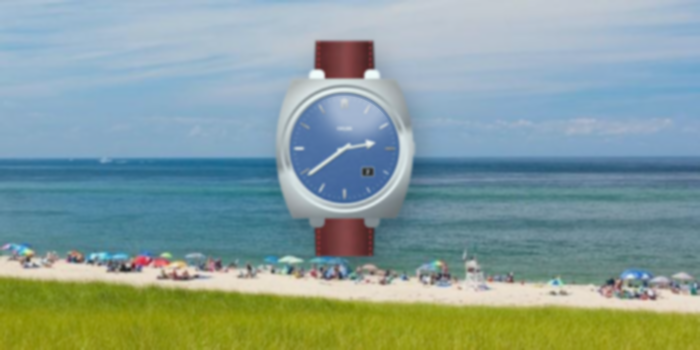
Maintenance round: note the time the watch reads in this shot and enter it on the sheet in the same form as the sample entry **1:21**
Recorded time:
**2:39**
